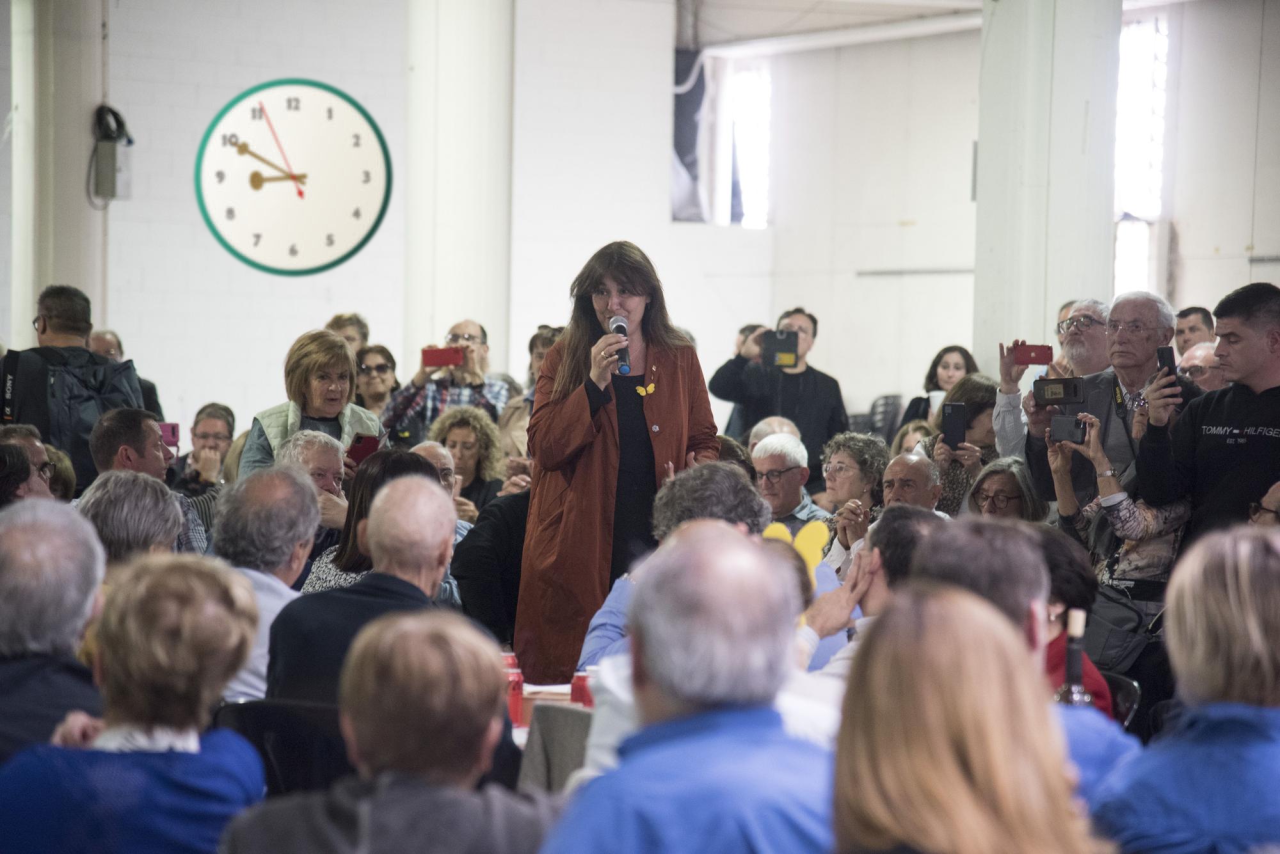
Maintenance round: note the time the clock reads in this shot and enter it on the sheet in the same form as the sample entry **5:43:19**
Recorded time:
**8:49:56**
